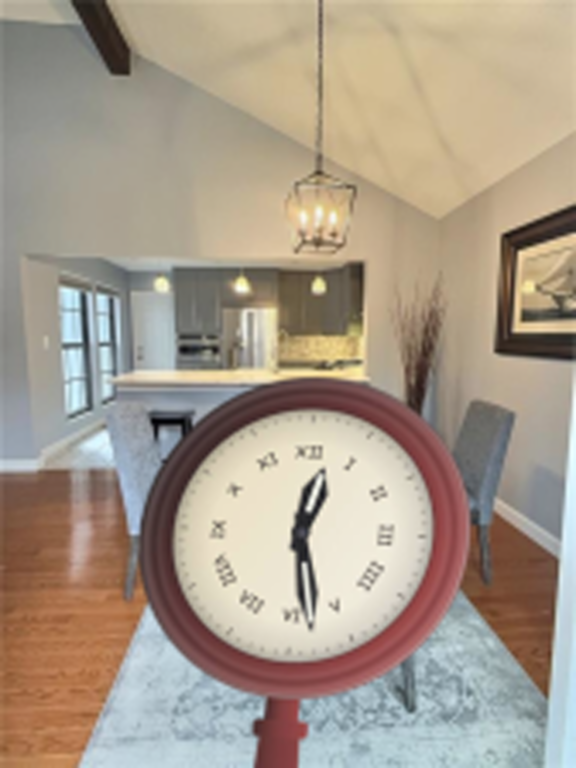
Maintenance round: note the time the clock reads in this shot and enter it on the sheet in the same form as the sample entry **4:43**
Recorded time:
**12:28**
